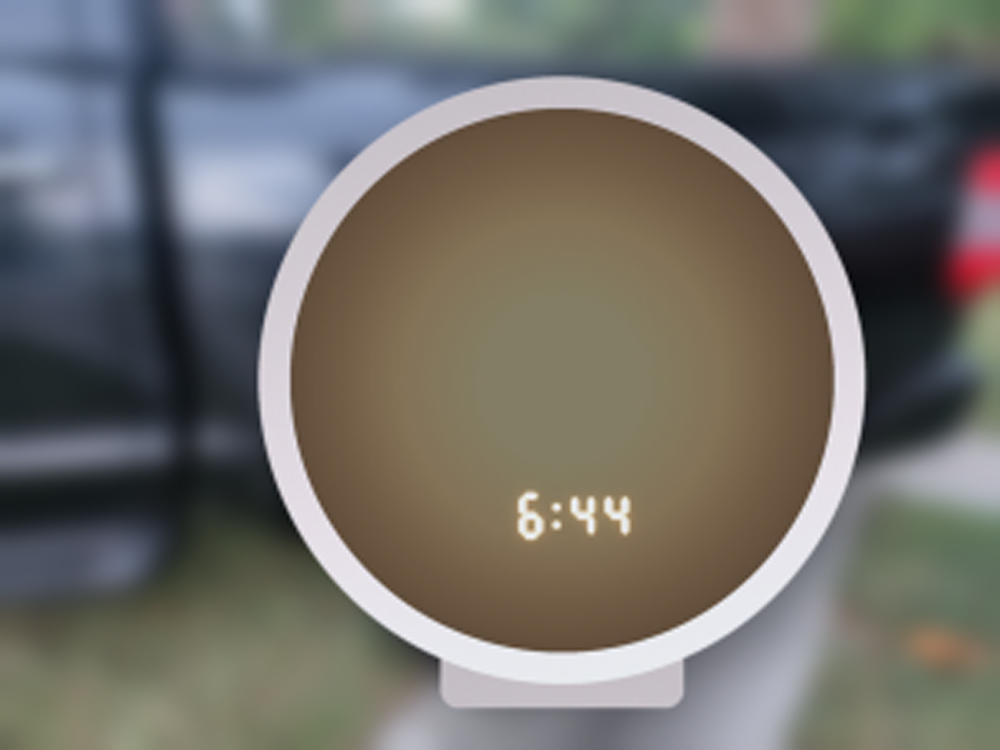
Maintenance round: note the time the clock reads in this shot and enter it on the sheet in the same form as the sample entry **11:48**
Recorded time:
**6:44**
